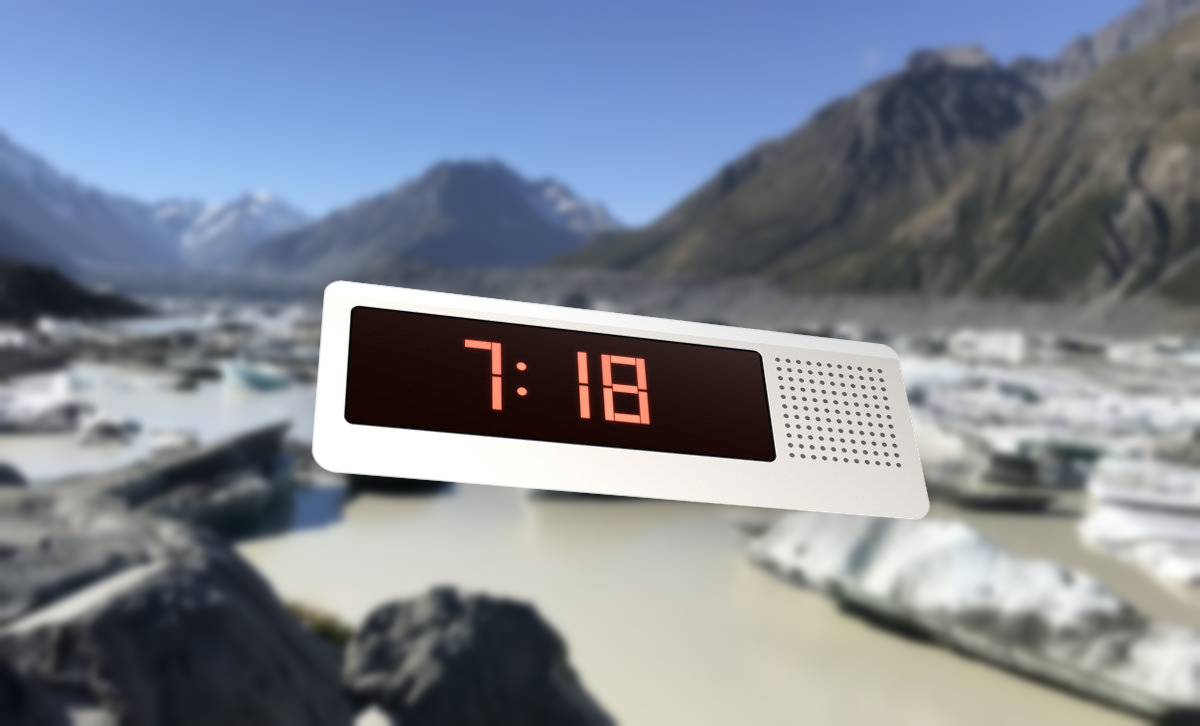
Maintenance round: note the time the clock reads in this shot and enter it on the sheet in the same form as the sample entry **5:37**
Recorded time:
**7:18**
